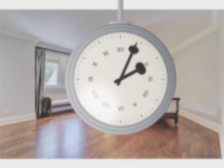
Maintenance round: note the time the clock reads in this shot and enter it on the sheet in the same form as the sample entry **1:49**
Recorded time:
**2:04**
